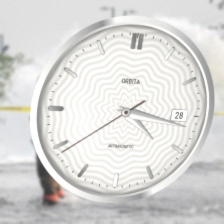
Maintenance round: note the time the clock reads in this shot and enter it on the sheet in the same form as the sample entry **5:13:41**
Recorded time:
**4:16:39**
